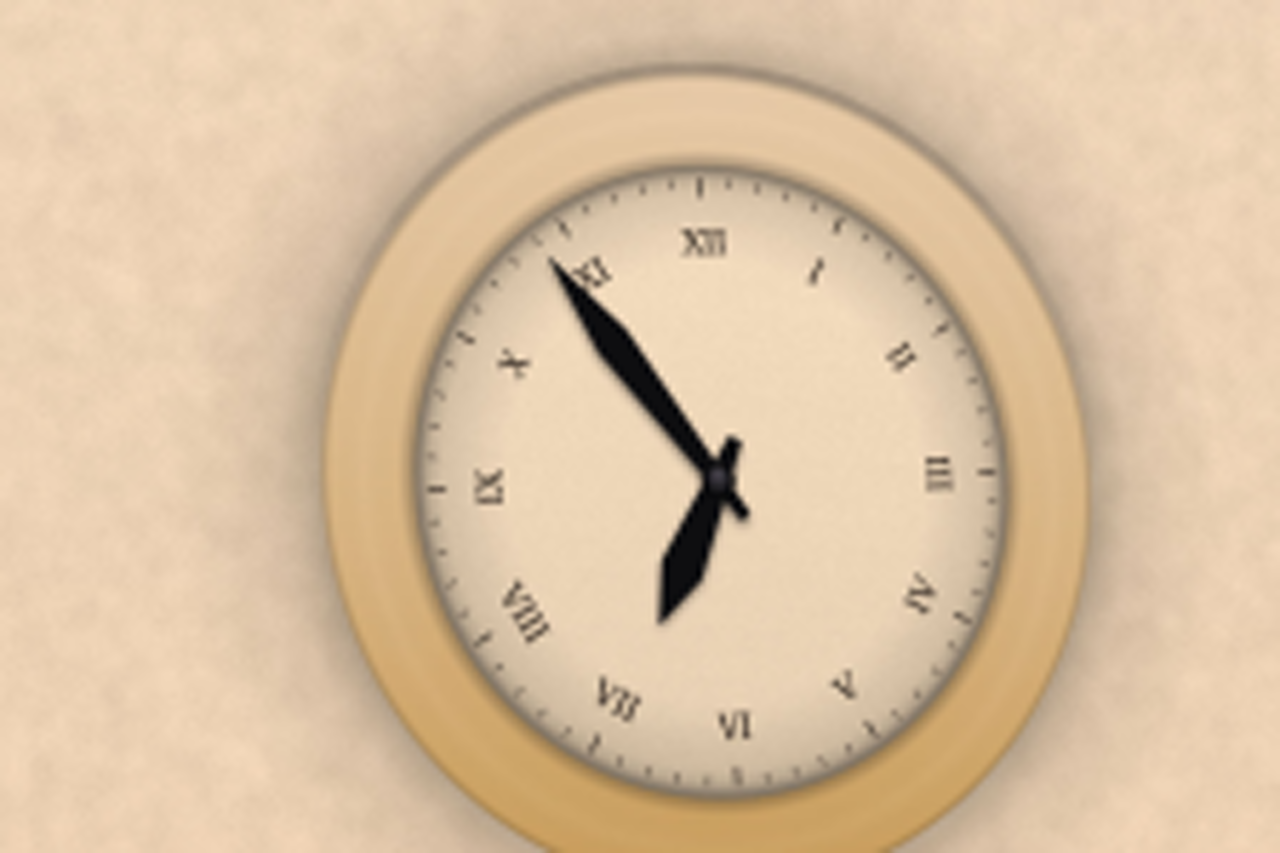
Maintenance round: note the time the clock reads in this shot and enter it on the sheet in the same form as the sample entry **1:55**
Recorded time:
**6:54**
